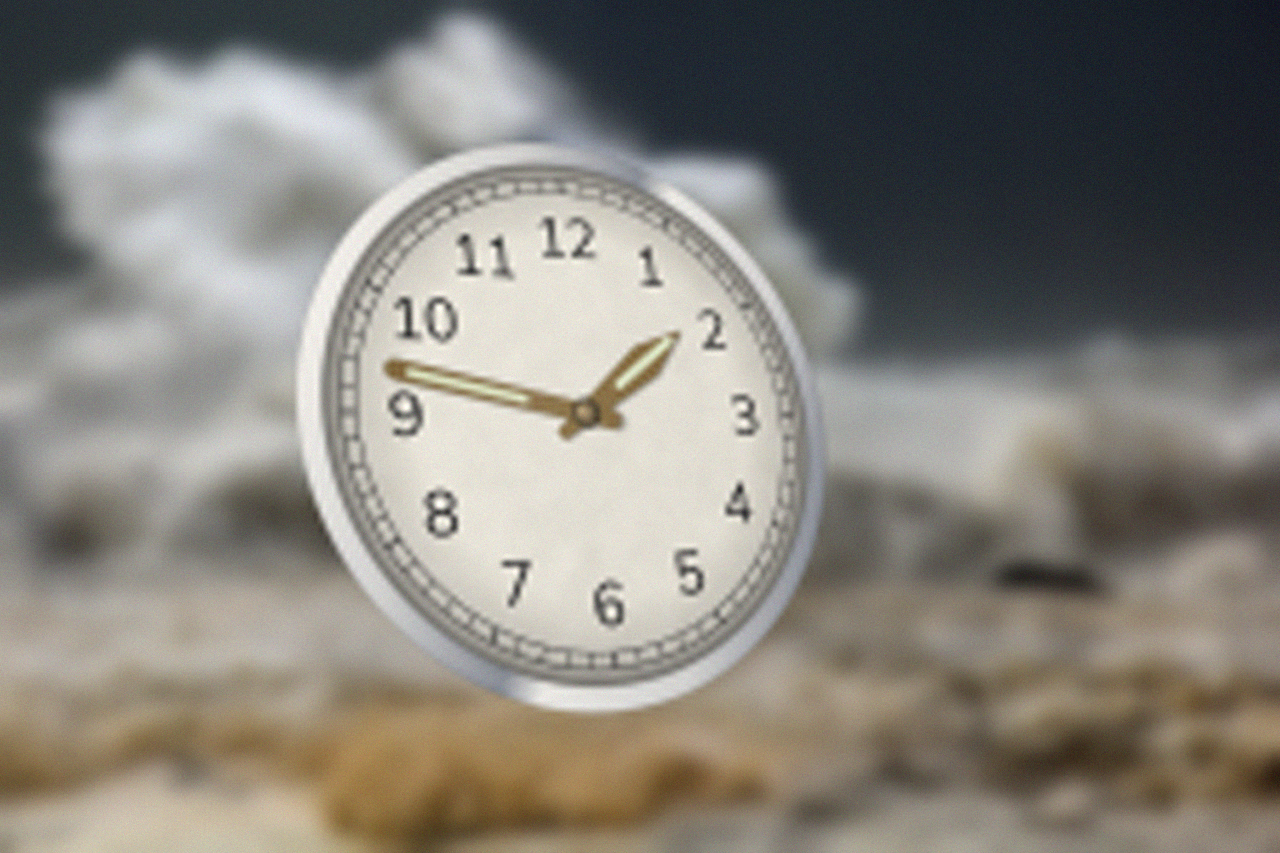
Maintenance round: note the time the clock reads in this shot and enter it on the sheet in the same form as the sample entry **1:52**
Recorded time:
**1:47**
